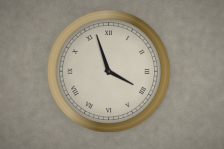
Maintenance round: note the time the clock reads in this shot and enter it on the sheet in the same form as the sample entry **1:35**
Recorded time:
**3:57**
